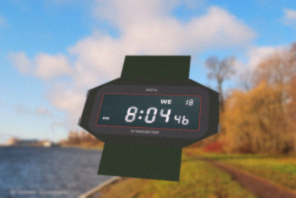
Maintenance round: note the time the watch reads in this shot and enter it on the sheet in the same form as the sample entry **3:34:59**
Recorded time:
**8:04:46**
